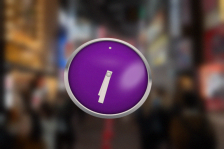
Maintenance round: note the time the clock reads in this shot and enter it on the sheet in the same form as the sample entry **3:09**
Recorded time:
**6:32**
